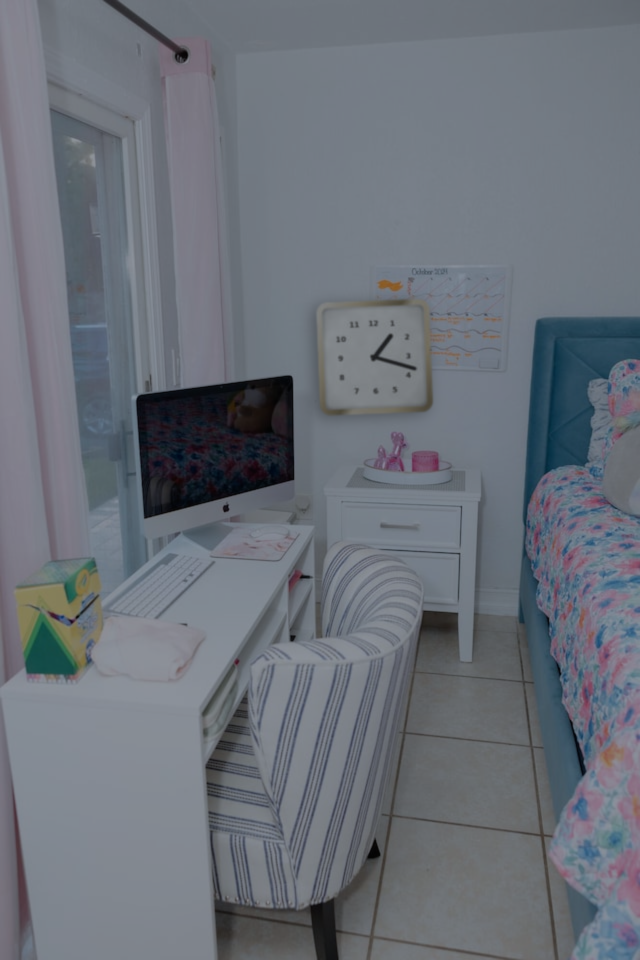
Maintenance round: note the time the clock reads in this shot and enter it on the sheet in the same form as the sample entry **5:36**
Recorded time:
**1:18**
